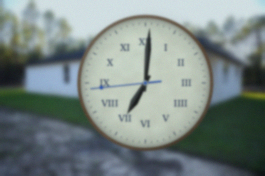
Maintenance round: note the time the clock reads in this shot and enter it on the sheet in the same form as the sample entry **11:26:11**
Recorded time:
**7:00:44**
